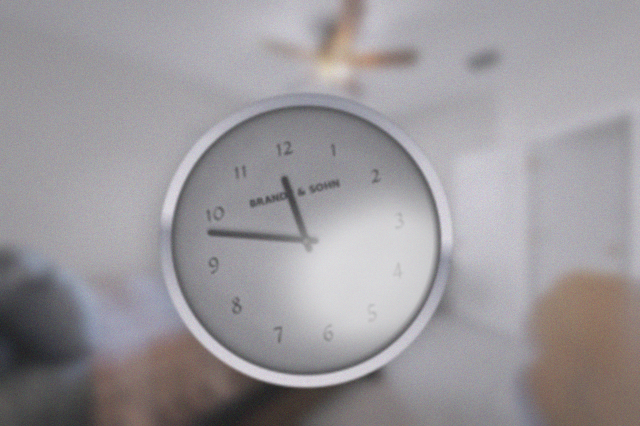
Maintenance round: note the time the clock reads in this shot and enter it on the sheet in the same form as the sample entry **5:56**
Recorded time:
**11:48**
